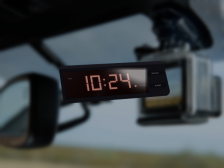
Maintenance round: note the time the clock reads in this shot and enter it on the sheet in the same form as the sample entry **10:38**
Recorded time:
**10:24**
